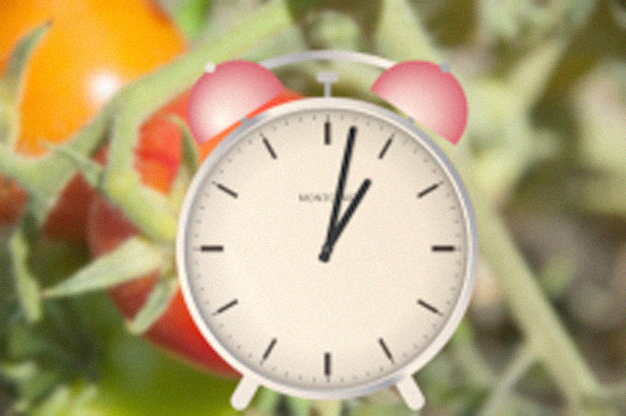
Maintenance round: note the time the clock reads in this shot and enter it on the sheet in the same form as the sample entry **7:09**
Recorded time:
**1:02**
